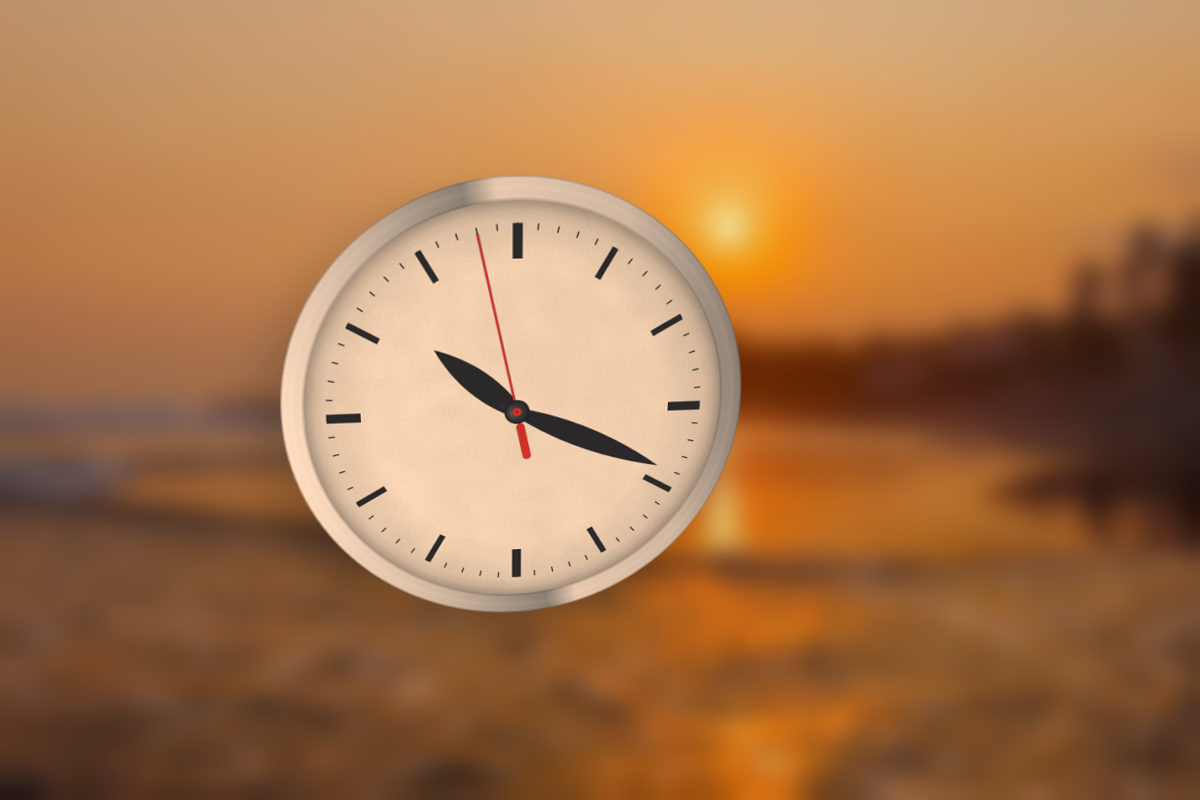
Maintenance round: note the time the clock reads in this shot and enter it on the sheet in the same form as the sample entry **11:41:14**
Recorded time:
**10:18:58**
